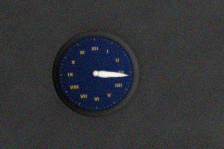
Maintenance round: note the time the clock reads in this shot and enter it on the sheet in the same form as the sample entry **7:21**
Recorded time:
**3:16**
